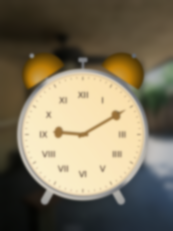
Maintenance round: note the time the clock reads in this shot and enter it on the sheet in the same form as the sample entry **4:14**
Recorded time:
**9:10**
